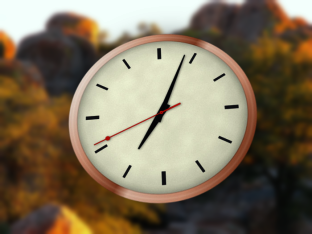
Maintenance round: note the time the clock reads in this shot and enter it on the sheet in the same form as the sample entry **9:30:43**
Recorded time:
**7:03:41**
